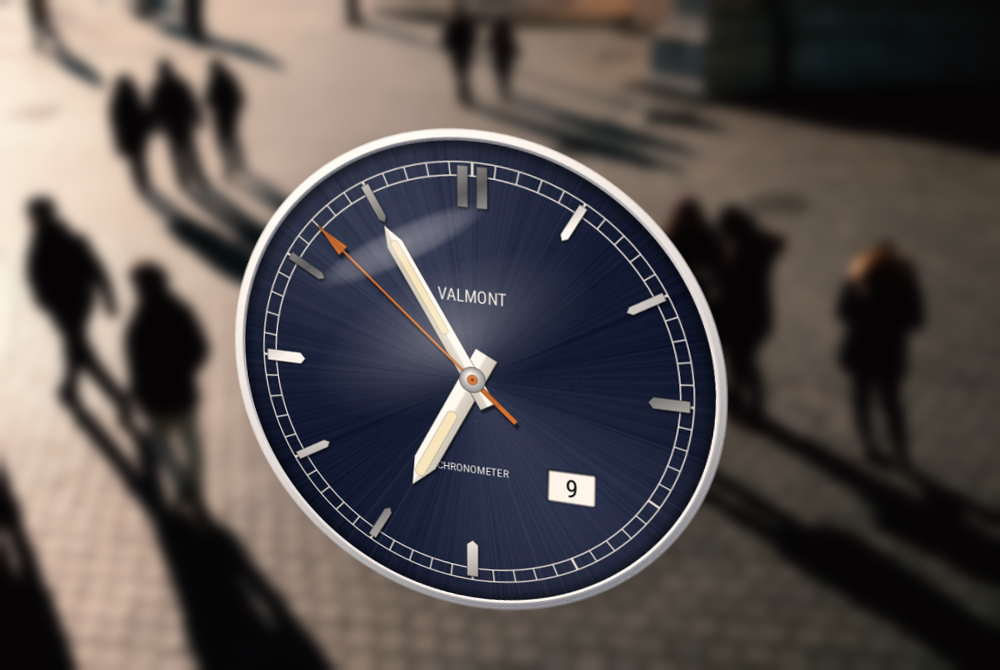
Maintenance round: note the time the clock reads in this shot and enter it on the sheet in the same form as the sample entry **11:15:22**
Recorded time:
**6:54:52**
